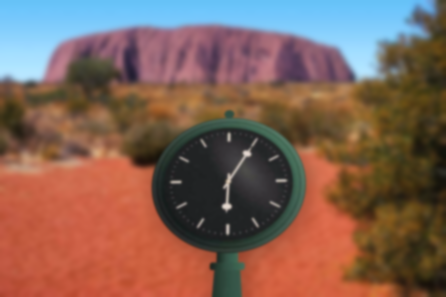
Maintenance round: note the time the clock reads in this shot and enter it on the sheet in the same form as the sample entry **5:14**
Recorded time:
**6:05**
